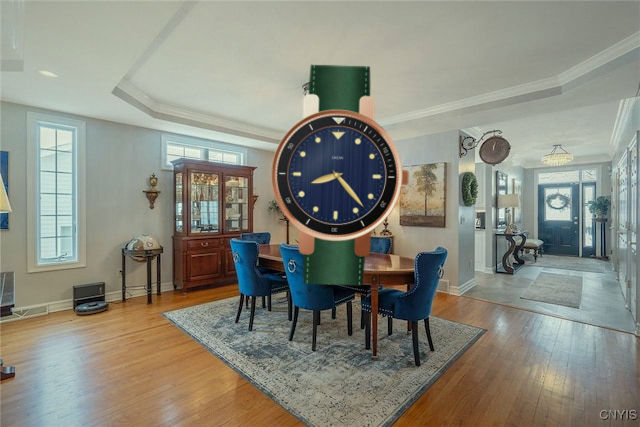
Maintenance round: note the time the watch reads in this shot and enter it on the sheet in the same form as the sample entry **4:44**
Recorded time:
**8:23**
